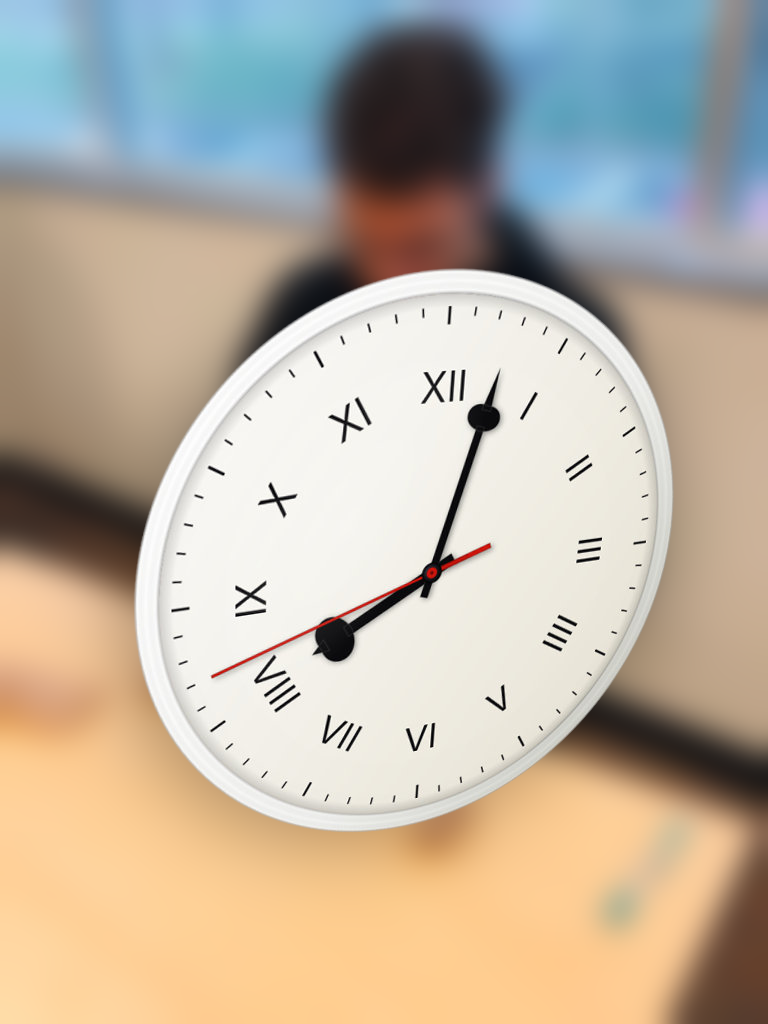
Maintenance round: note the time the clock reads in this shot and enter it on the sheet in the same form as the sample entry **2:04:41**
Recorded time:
**8:02:42**
